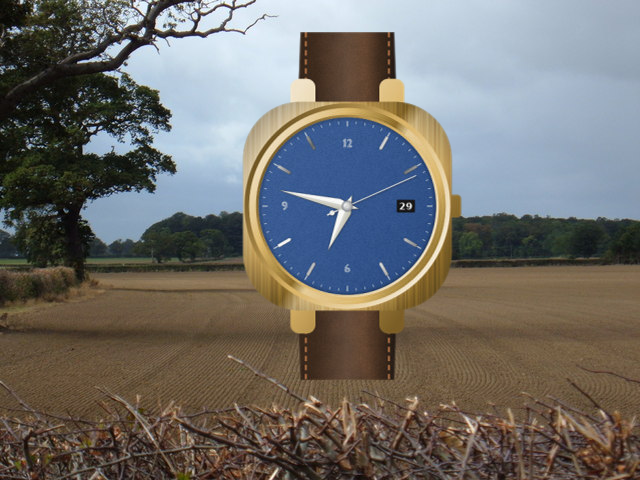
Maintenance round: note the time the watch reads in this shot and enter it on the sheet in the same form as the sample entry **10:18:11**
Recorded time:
**6:47:11**
